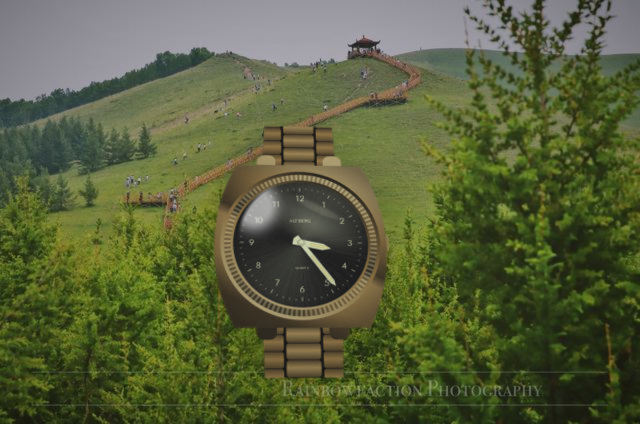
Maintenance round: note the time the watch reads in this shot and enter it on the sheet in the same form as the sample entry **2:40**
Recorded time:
**3:24**
